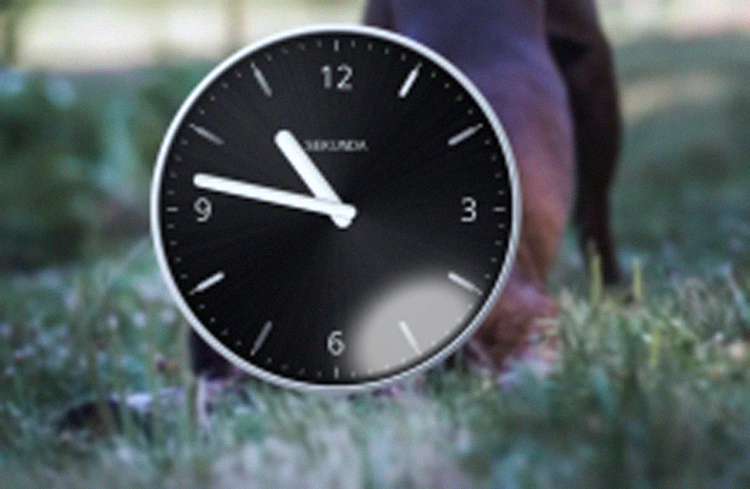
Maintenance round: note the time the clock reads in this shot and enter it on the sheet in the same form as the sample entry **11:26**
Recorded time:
**10:47**
